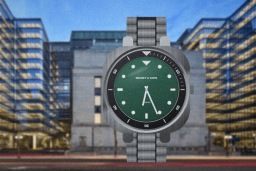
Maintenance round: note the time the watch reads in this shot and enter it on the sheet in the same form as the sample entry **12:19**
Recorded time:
**6:26**
